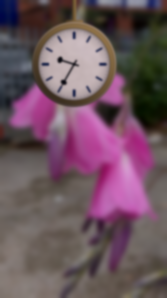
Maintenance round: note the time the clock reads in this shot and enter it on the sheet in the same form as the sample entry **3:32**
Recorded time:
**9:35**
